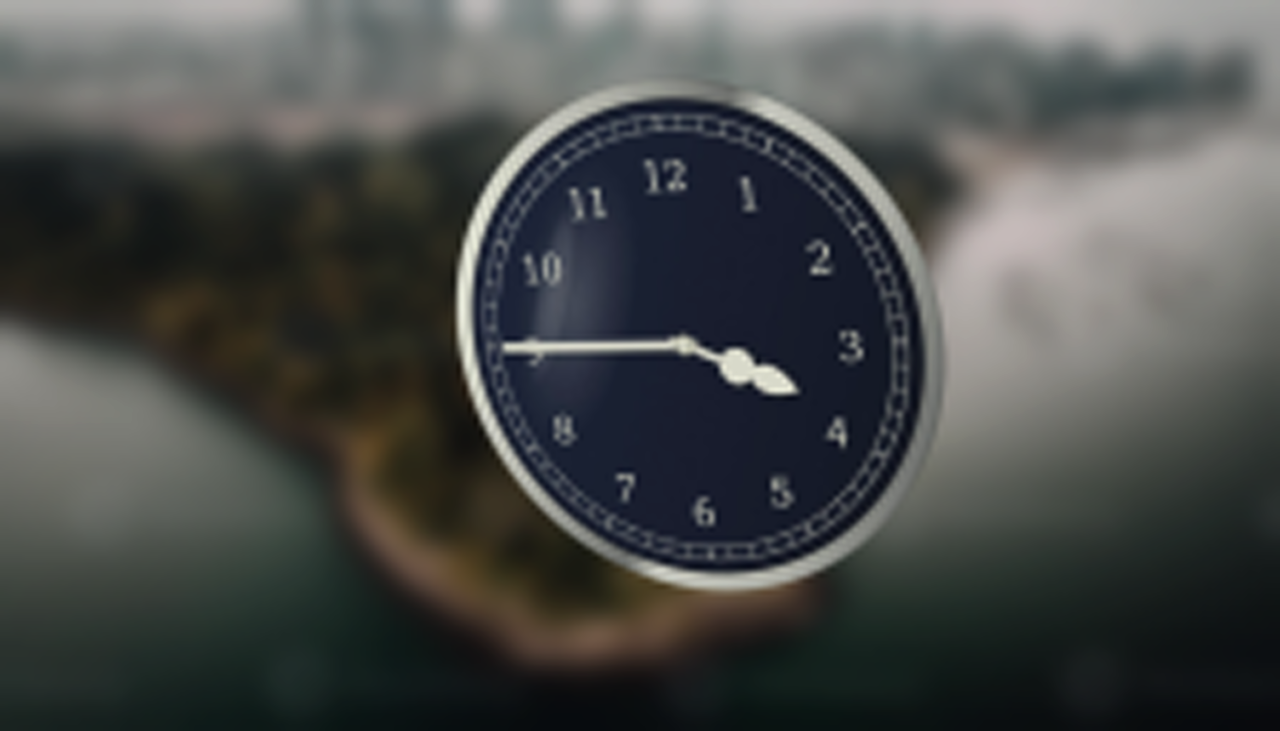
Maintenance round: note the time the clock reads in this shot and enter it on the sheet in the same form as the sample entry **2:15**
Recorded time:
**3:45**
